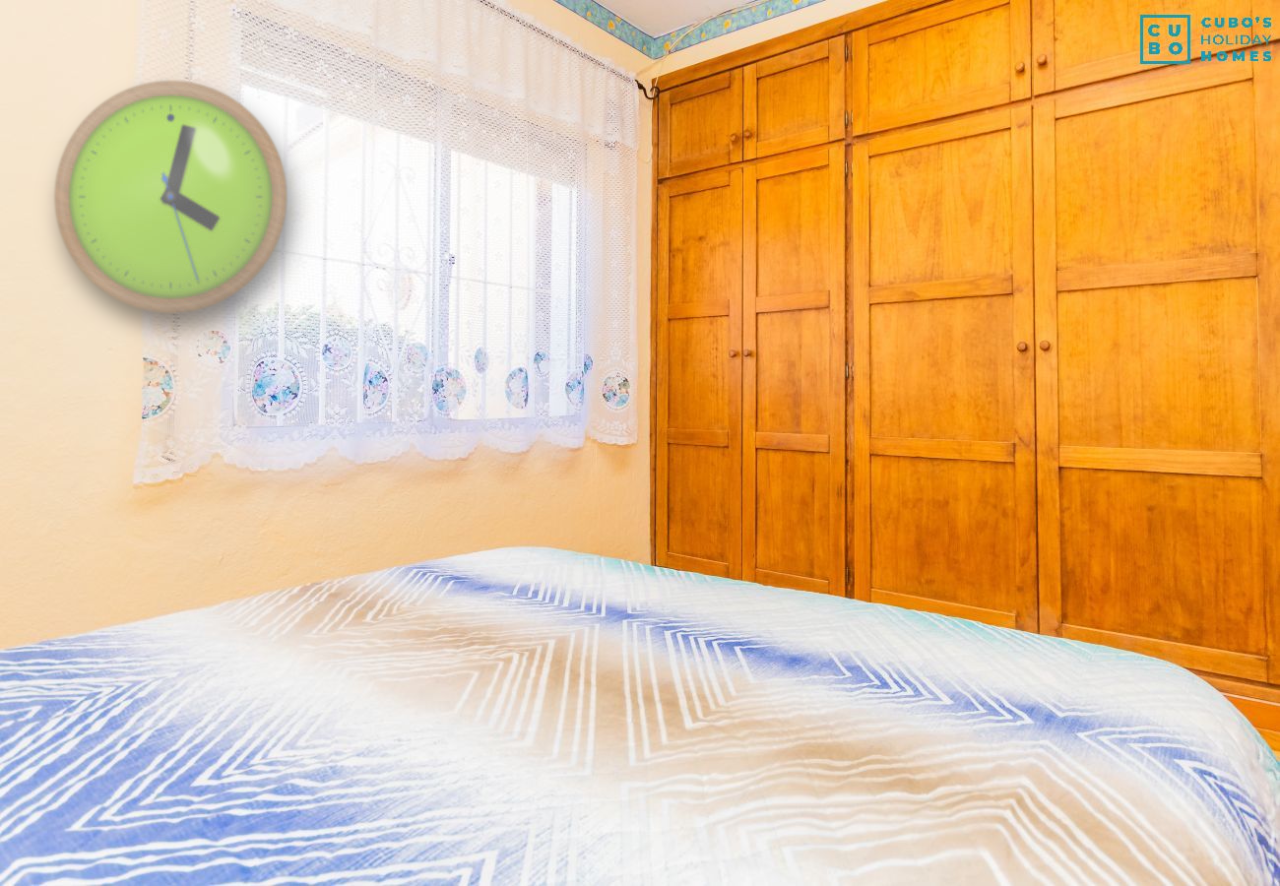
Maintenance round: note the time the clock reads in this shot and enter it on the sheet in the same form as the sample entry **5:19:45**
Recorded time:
**4:02:27**
